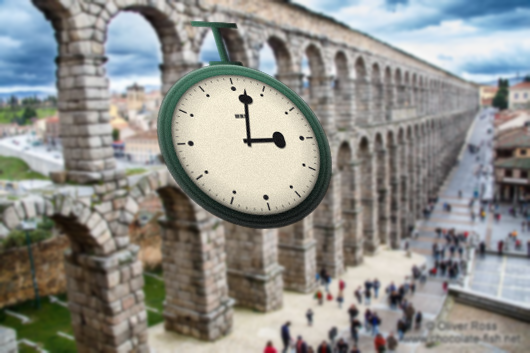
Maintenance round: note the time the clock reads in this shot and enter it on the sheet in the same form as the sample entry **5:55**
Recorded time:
**3:02**
